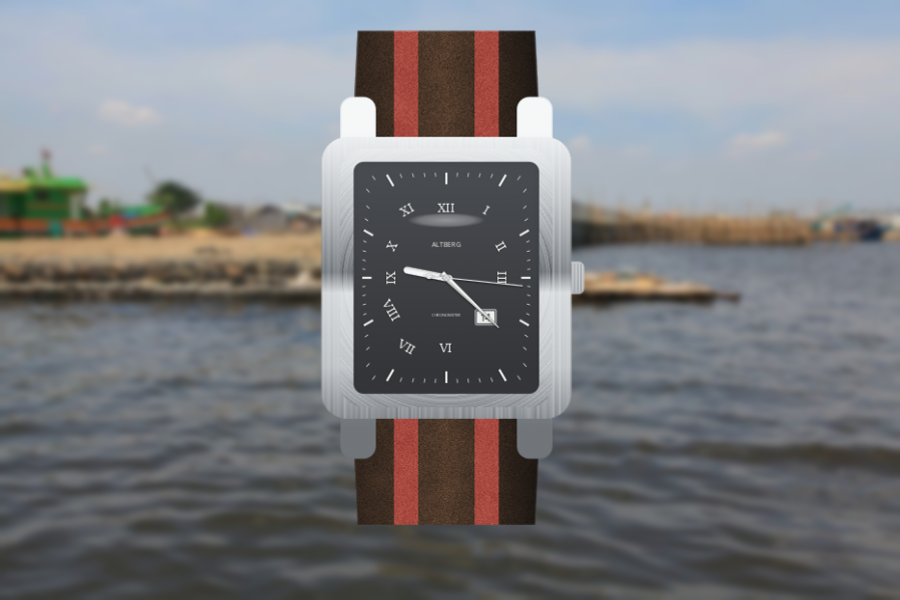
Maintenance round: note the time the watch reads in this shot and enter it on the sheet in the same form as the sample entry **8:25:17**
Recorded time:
**9:22:16**
